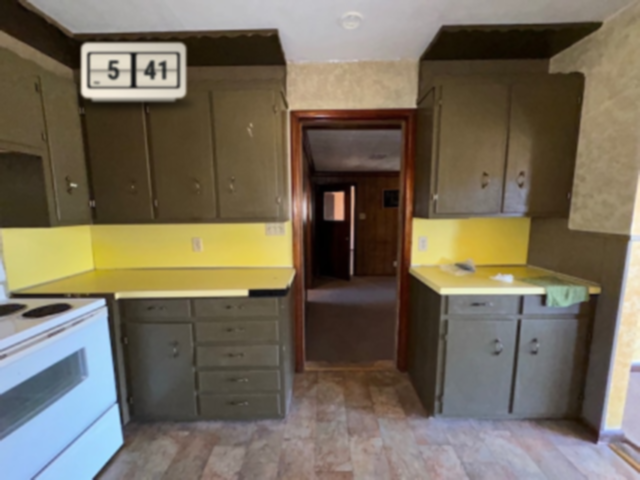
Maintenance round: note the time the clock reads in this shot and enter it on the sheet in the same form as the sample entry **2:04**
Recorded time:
**5:41**
